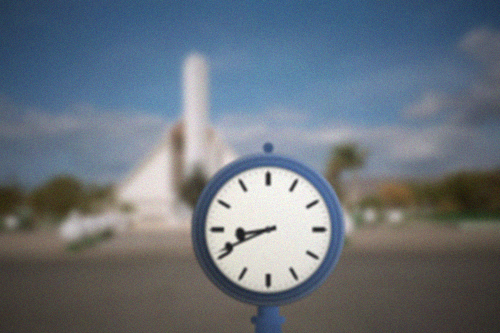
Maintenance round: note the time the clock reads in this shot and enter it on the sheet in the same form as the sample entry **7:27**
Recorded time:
**8:41**
